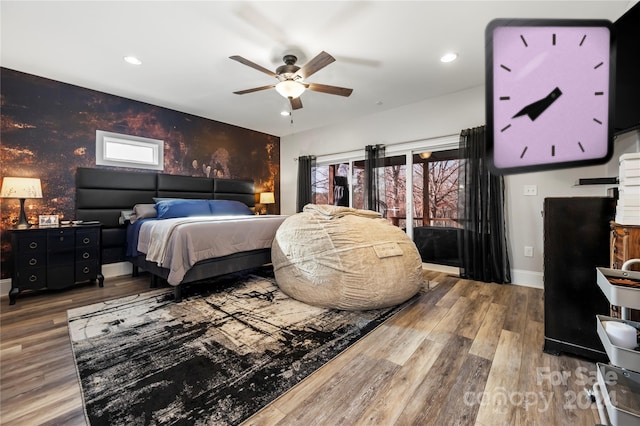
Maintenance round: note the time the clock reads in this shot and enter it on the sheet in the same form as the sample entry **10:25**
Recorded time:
**7:41**
